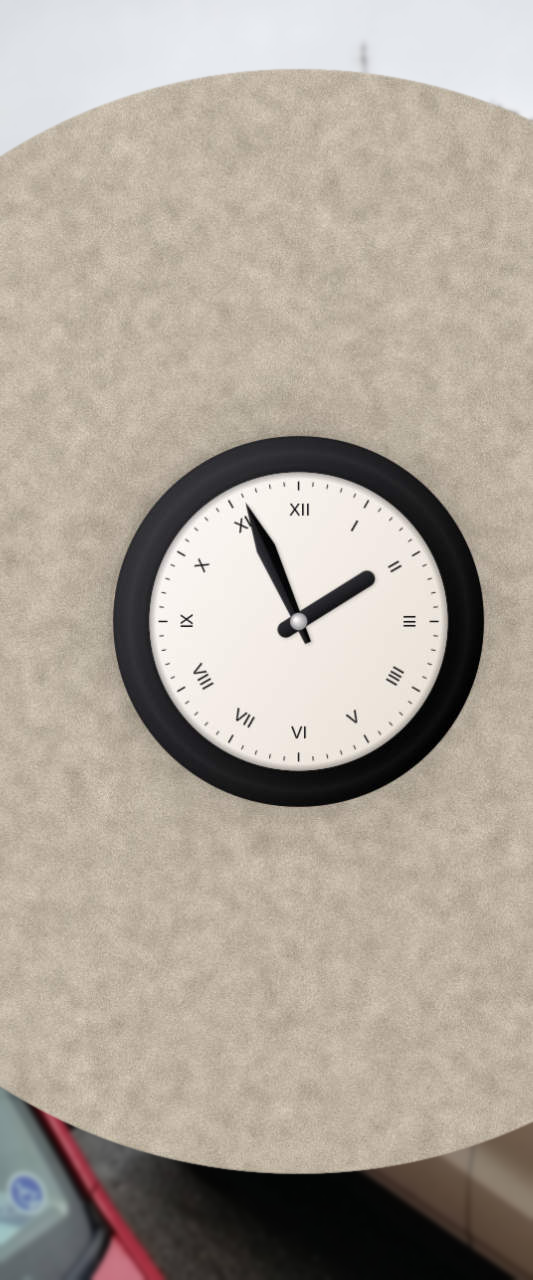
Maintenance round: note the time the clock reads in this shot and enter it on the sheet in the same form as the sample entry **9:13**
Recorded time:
**1:56**
